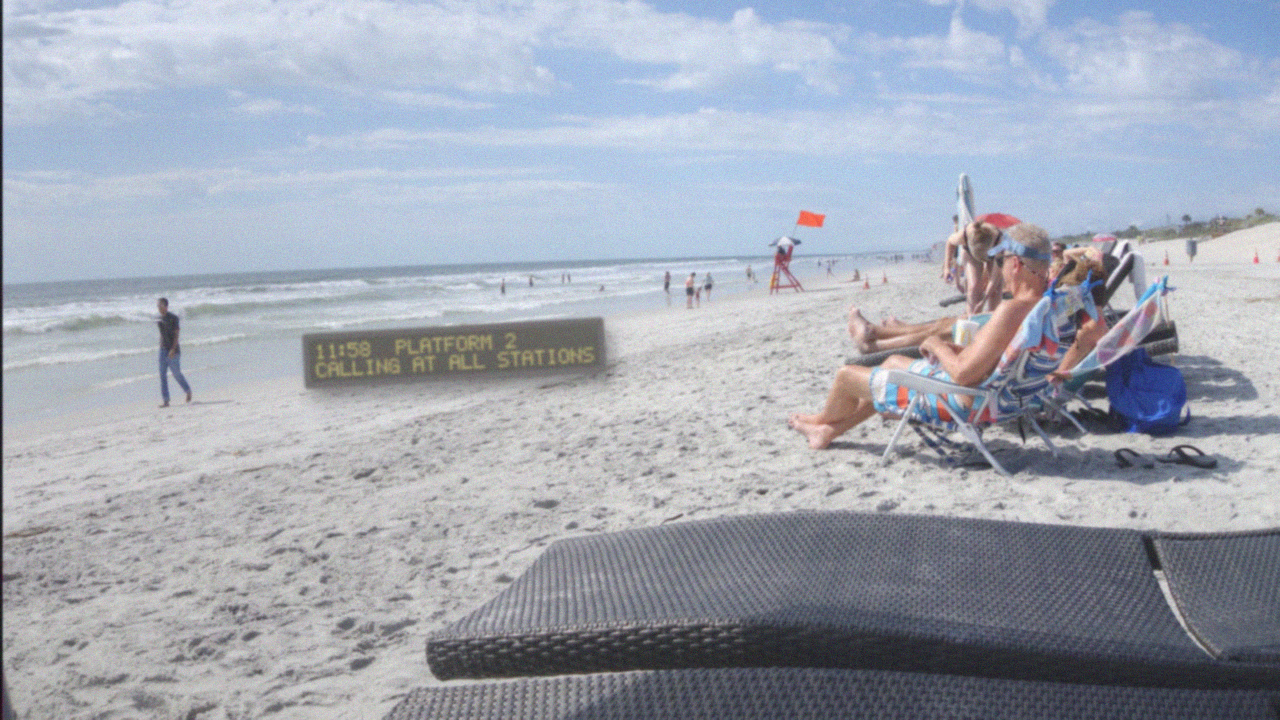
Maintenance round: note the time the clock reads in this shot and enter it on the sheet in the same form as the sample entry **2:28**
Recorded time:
**11:58**
